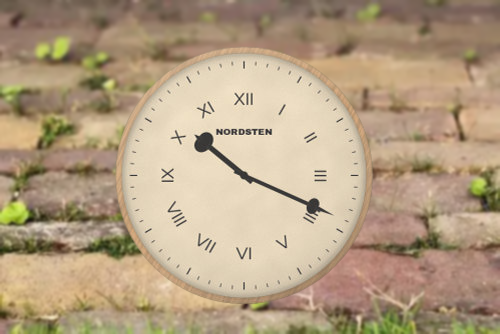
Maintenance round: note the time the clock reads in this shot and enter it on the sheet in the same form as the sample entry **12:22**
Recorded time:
**10:19**
